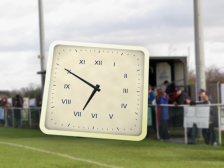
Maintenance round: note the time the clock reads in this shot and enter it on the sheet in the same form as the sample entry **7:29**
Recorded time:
**6:50**
